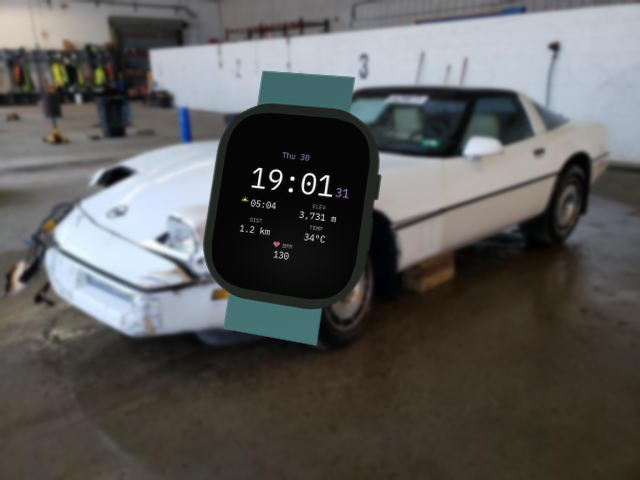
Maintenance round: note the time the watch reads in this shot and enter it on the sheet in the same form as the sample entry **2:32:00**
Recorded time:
**19:01:31**
